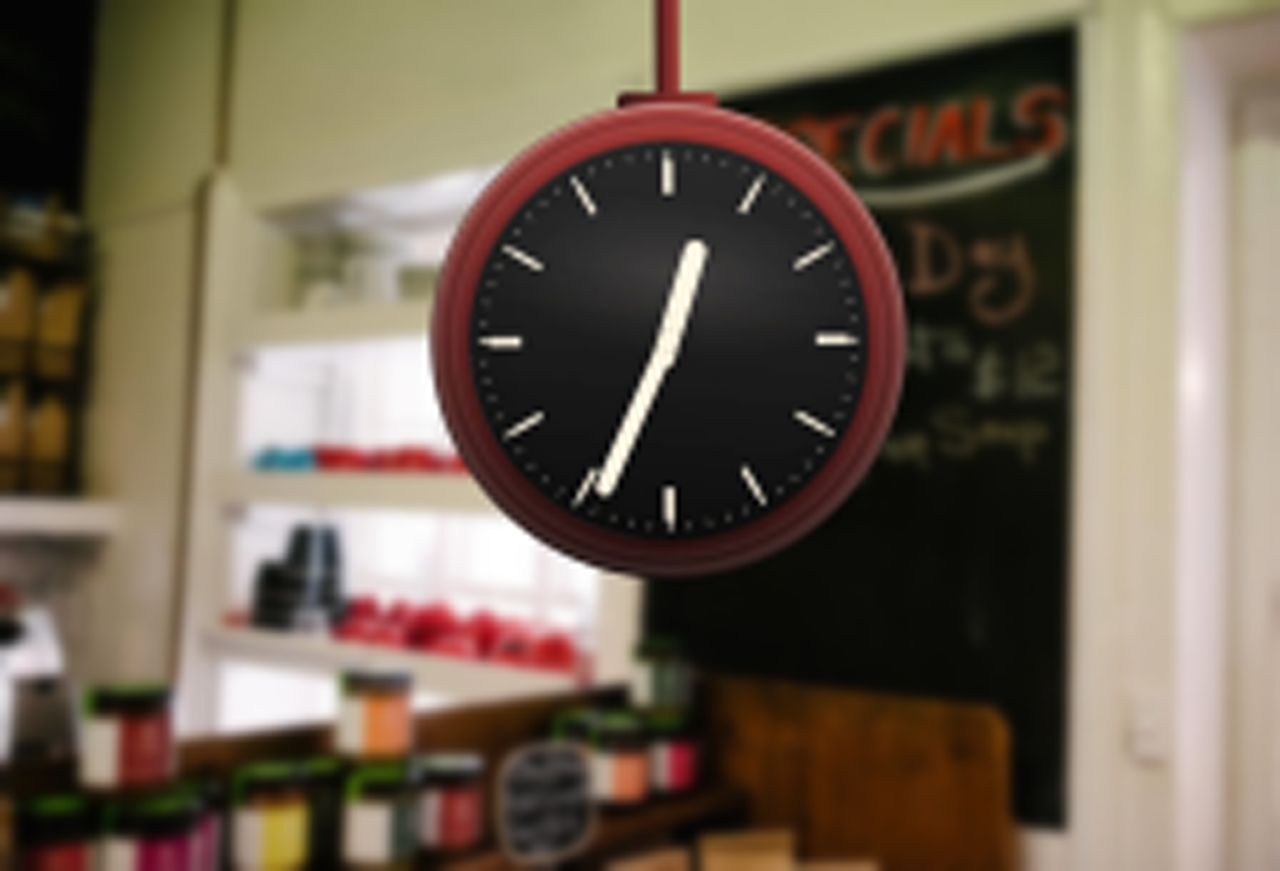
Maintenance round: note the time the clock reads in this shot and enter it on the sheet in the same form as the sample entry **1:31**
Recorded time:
**12:34**
